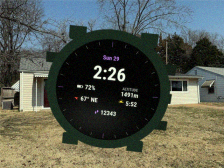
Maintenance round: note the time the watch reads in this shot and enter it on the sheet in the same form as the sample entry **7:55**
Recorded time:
**2:26**
